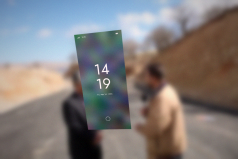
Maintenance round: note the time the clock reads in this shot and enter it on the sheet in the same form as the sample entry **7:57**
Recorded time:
**14:19**
